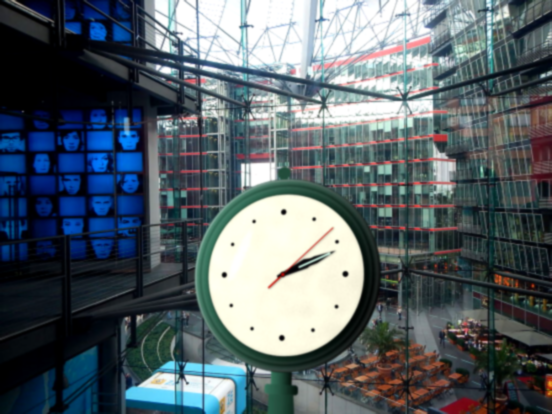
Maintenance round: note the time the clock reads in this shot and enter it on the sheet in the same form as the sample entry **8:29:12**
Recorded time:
**2:11:08**
